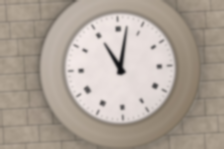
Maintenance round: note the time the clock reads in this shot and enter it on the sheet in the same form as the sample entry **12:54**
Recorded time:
**11:02**
